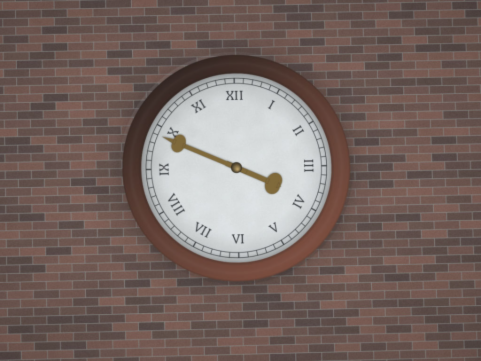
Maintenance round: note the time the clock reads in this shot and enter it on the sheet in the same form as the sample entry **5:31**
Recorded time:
**3:49**
